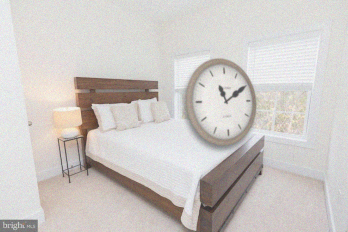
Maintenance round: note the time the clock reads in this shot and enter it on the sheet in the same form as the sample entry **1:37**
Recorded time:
**11:10**
